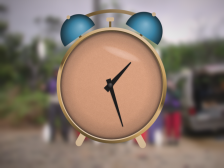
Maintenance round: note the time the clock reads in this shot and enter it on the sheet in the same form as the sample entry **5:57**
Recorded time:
**1:27**
